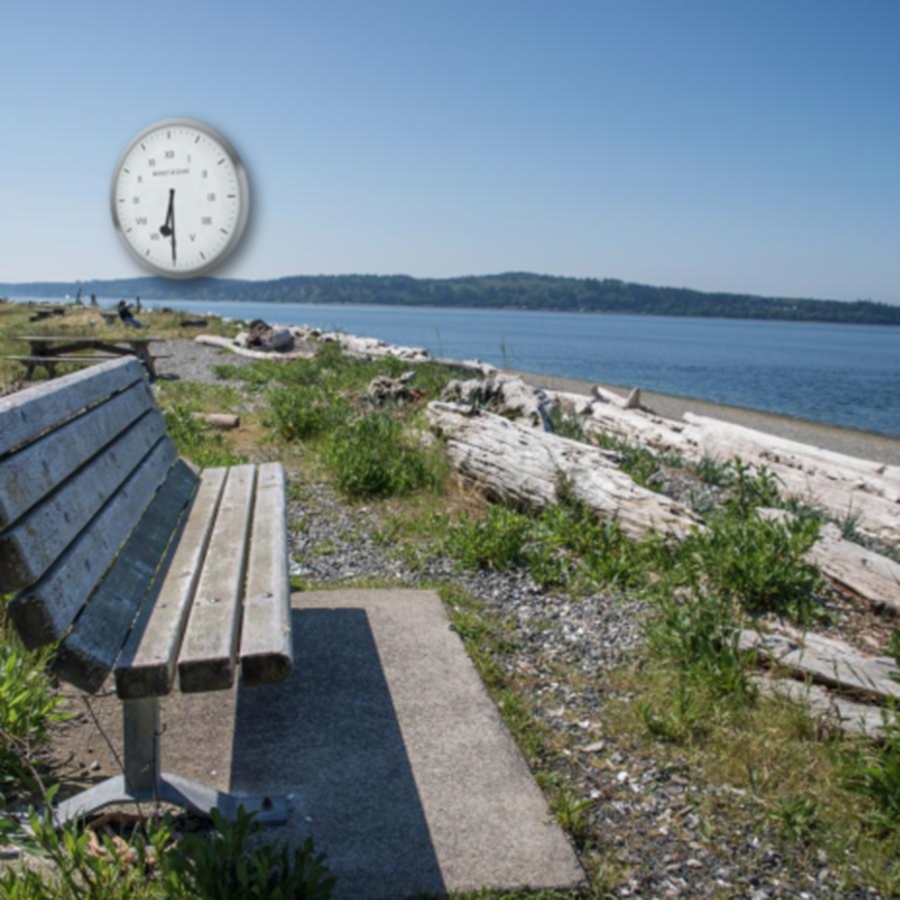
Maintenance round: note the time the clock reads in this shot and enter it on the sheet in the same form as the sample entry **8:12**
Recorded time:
**6:30**
